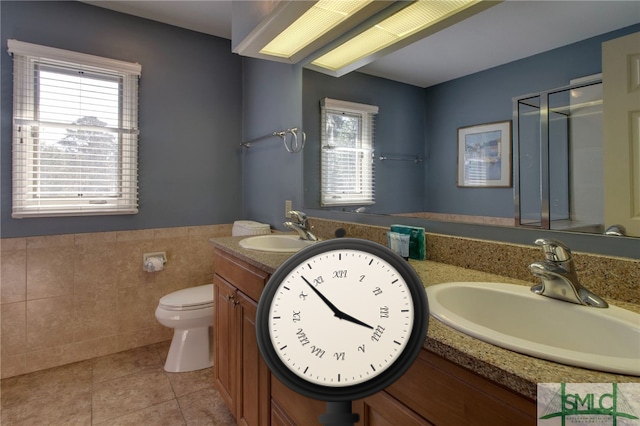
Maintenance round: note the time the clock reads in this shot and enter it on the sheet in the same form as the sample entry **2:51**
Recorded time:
**3:53**
